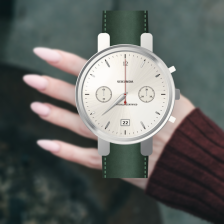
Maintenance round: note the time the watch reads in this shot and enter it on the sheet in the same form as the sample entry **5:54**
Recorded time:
**7:38**
